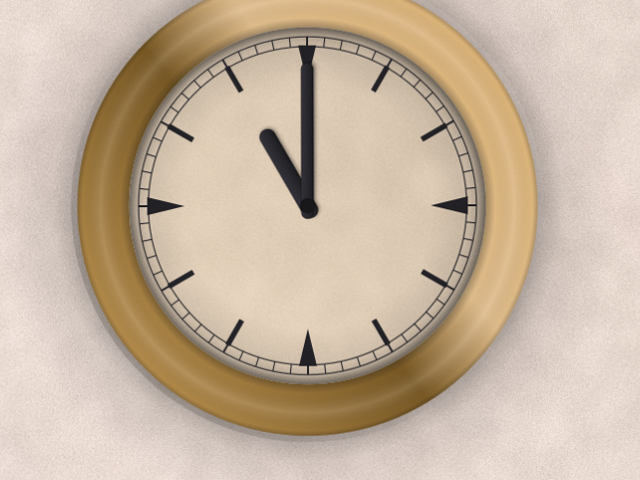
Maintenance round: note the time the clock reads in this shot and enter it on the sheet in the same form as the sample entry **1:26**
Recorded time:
**11:00**
